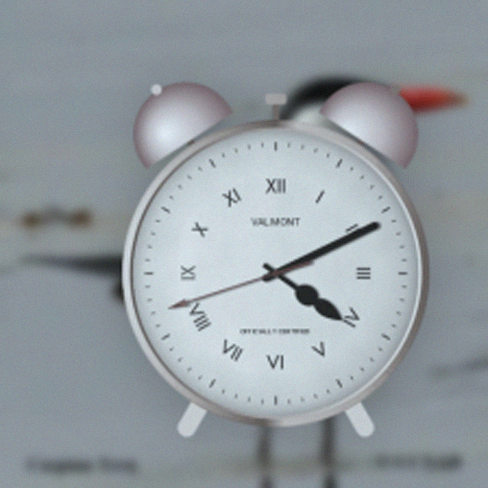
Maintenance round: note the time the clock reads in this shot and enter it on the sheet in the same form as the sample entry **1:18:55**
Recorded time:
**4:10:42**
